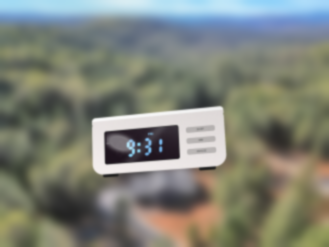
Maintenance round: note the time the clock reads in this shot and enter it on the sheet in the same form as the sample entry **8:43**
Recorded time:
**9:31**
